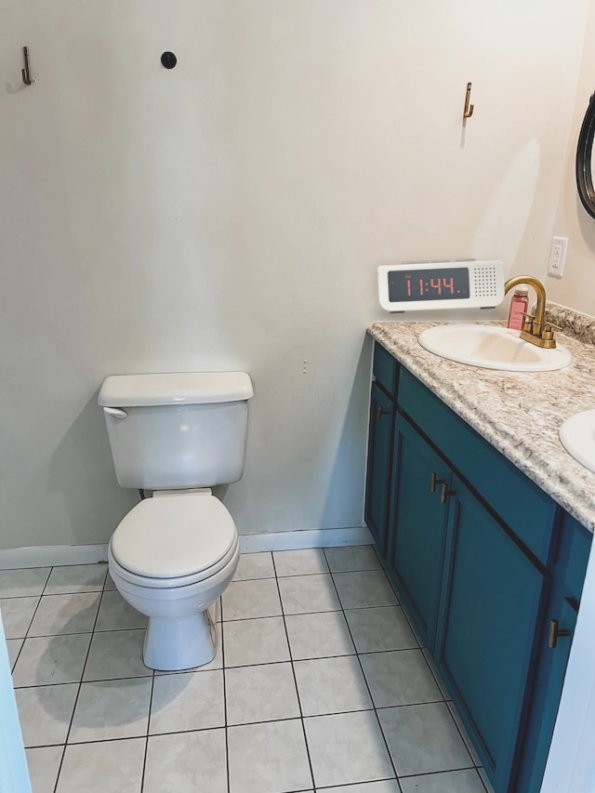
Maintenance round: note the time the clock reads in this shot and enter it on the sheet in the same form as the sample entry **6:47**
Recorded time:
**11:44**
